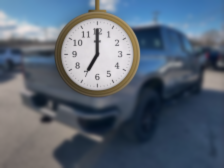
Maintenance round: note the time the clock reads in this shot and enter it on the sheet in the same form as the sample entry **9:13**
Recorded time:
**7:00**
